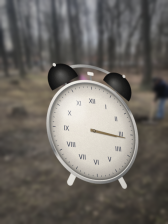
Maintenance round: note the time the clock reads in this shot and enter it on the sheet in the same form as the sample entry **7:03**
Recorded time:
**3:16**
